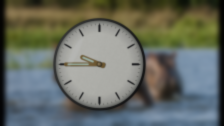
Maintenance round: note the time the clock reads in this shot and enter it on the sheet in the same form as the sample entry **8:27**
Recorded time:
**9:45**
